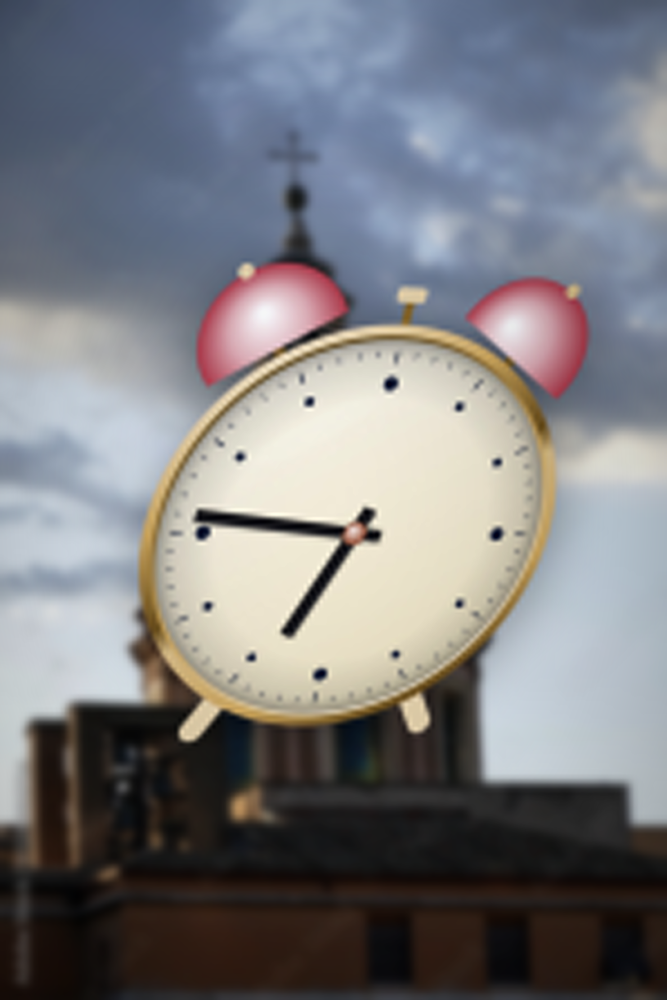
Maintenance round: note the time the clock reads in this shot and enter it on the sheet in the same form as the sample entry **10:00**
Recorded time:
**6:46**
